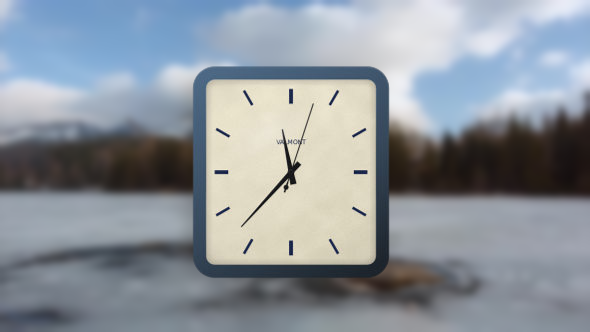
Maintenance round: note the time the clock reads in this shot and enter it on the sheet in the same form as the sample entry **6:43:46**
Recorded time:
**11:37:03**
